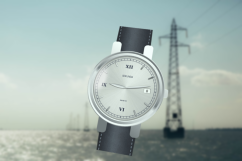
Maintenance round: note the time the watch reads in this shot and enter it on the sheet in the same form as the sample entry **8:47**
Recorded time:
**9:13**
